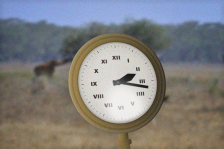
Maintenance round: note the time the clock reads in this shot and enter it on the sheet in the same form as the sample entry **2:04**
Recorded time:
**2:17**
